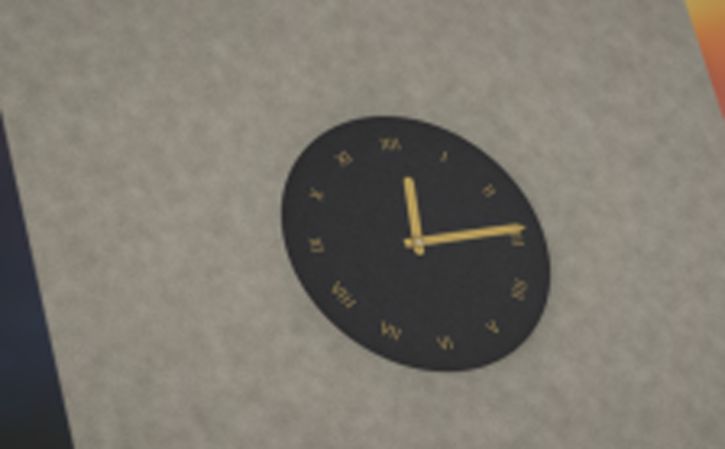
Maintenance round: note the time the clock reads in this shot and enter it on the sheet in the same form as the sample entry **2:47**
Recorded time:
**12:14**
